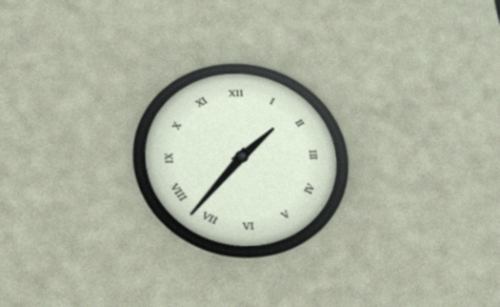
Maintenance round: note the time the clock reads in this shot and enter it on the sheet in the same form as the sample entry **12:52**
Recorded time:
**1:37**
